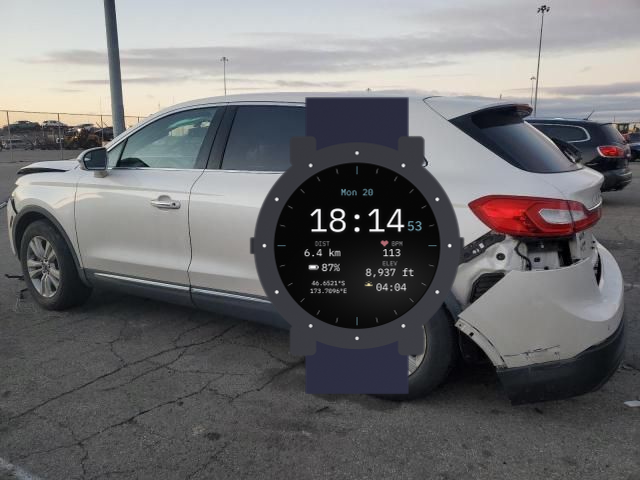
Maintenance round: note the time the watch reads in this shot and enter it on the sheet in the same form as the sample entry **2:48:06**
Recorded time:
**18:14:53**
